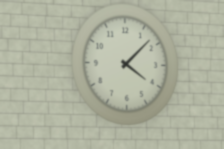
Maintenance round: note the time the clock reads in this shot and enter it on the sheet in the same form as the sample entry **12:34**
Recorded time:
**4:08**
